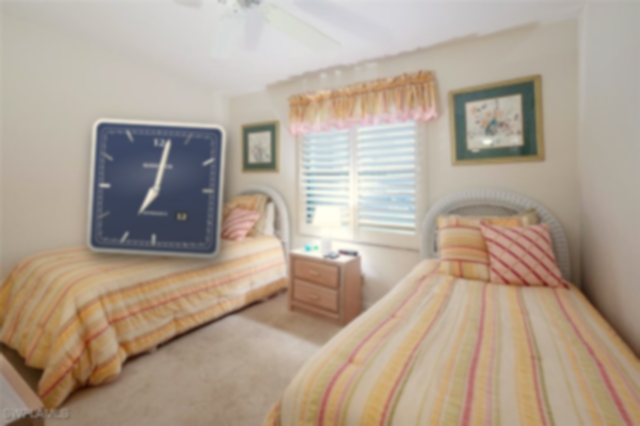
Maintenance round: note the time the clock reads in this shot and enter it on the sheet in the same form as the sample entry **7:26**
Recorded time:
**7:02**
